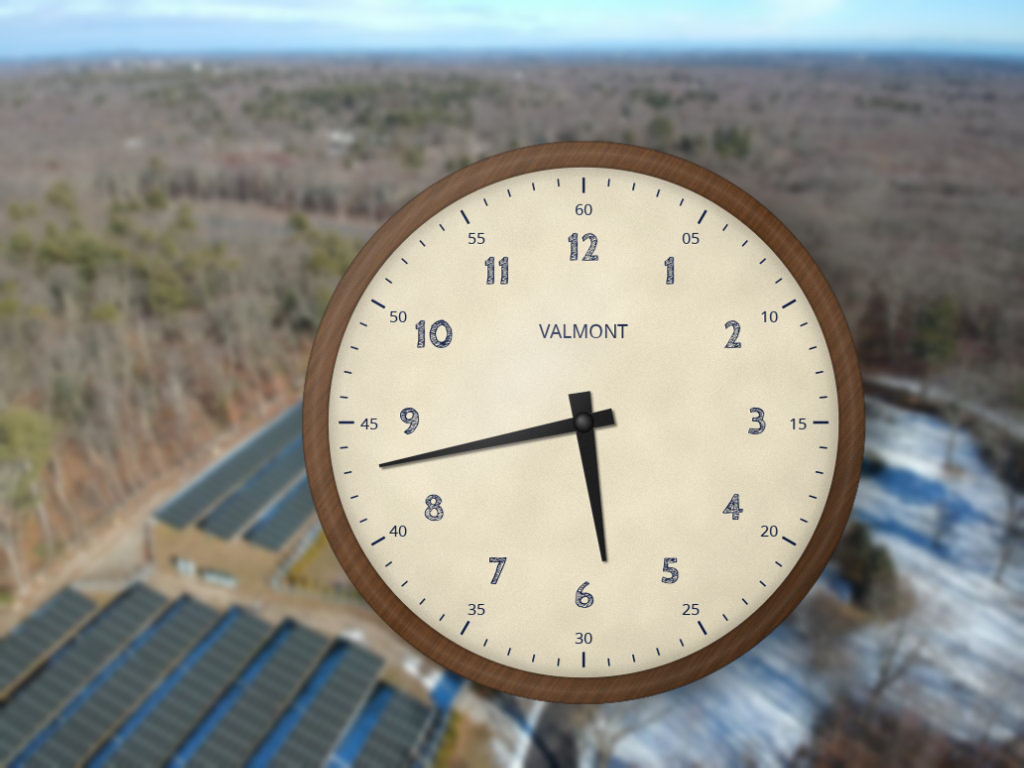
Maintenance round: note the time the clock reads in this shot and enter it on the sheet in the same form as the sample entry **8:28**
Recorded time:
**5:43**
